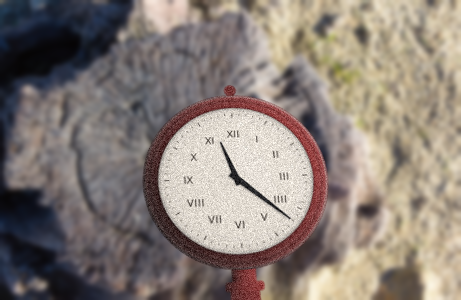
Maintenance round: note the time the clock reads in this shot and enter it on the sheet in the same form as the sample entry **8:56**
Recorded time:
**11:22**
